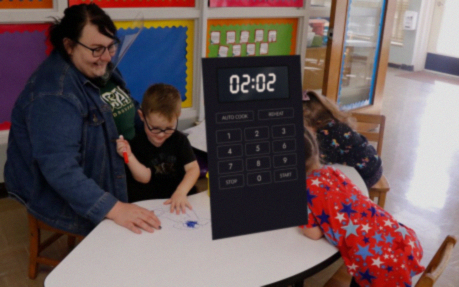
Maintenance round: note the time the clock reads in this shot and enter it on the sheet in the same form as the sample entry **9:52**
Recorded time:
**2:02**
